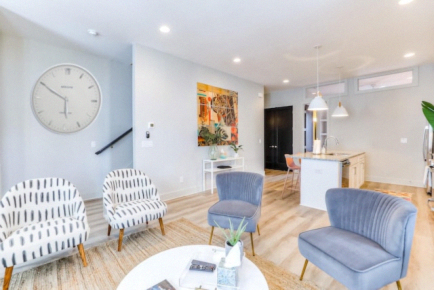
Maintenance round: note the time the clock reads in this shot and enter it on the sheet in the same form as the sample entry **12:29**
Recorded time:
**5:50**
